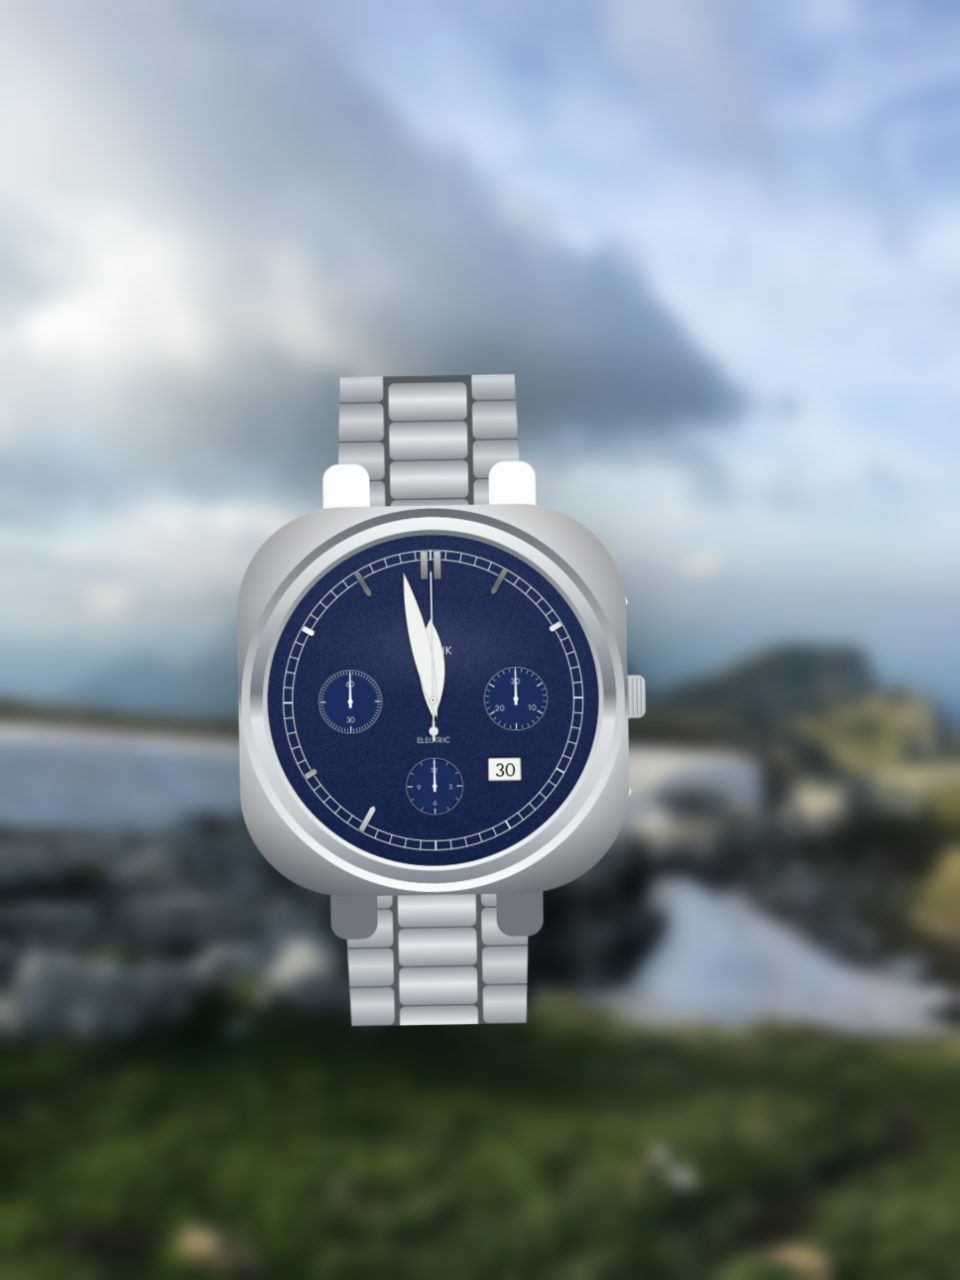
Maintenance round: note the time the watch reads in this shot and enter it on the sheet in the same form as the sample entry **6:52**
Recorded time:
**11:58**
